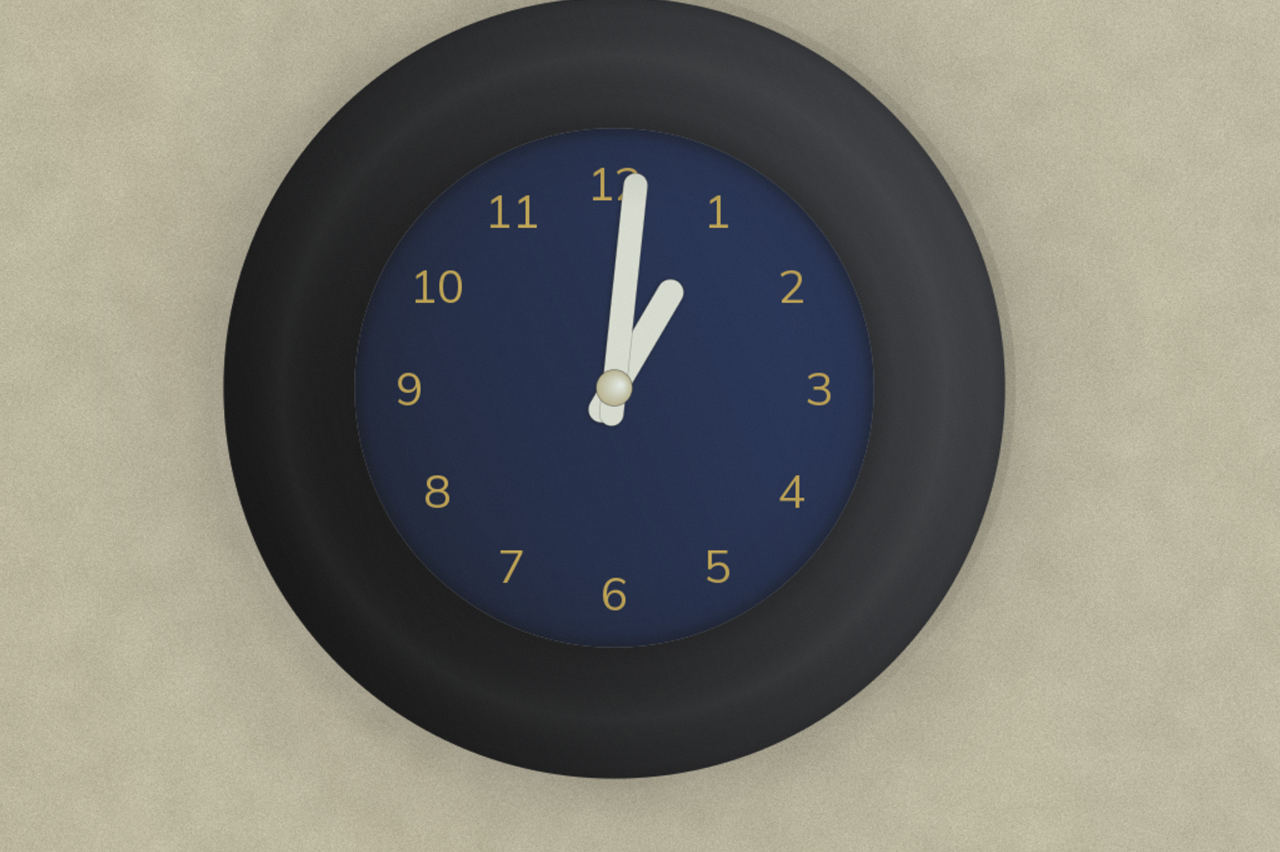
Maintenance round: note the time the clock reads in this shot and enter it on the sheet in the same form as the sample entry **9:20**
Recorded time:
**1:01**
